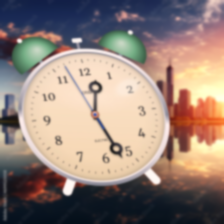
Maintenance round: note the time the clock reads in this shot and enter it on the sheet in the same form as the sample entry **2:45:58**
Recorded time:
**12:26:57**
